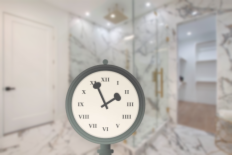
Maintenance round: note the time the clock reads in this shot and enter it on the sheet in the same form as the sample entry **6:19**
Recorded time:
**1:56**
